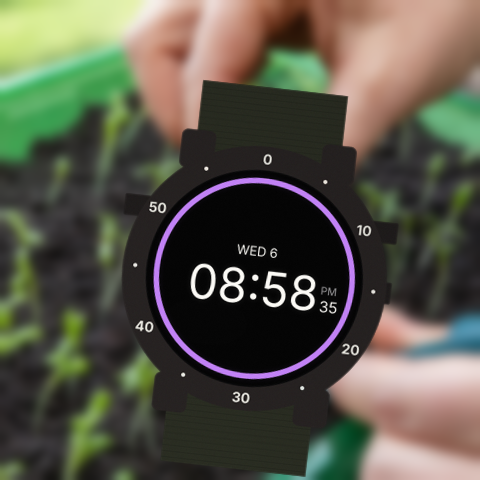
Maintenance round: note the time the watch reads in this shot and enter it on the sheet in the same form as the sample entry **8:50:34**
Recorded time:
**8:58:35**
